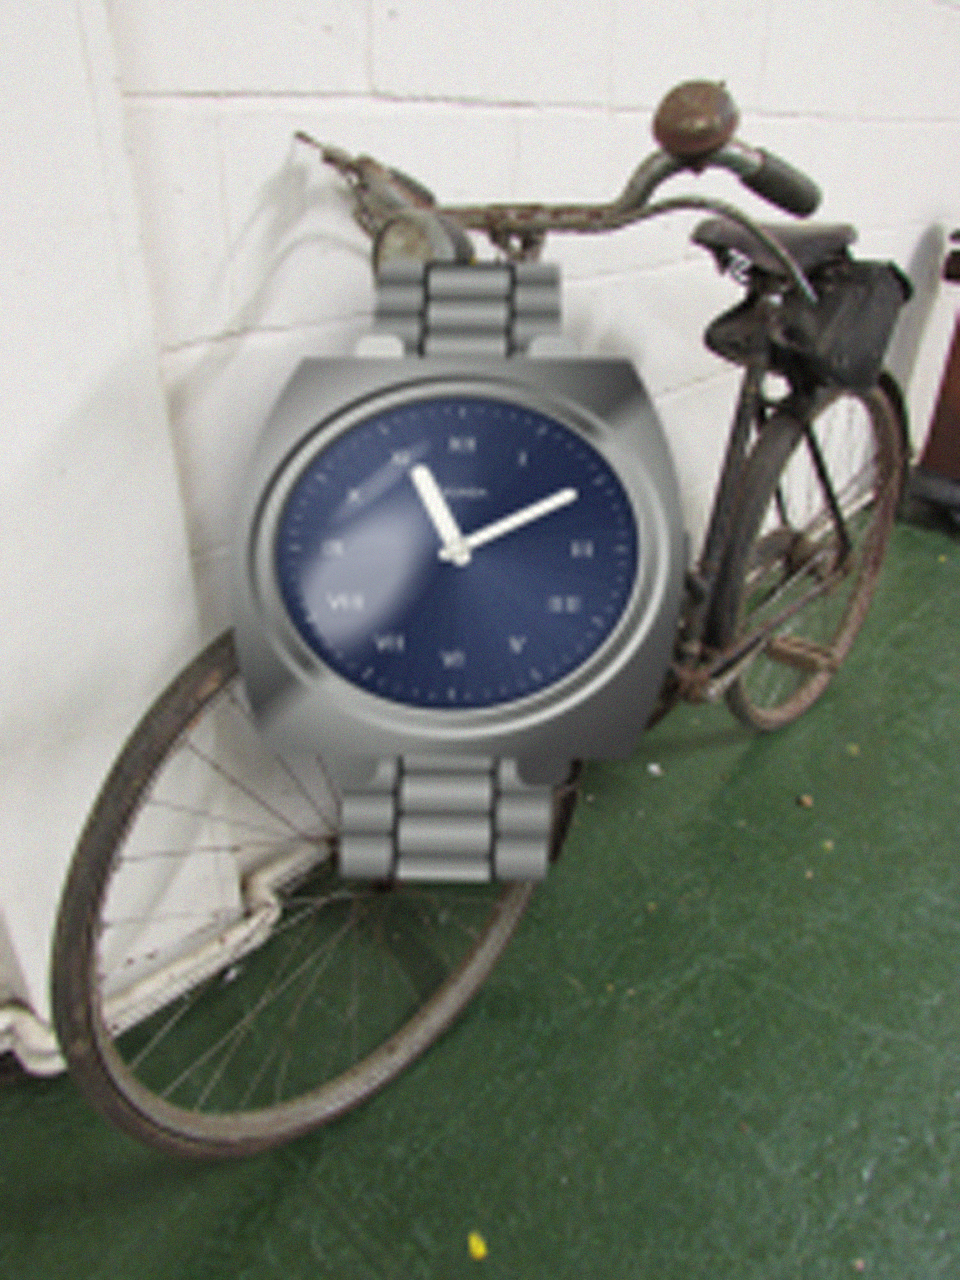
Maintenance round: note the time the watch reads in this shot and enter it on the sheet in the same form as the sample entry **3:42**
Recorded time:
**11:10**
